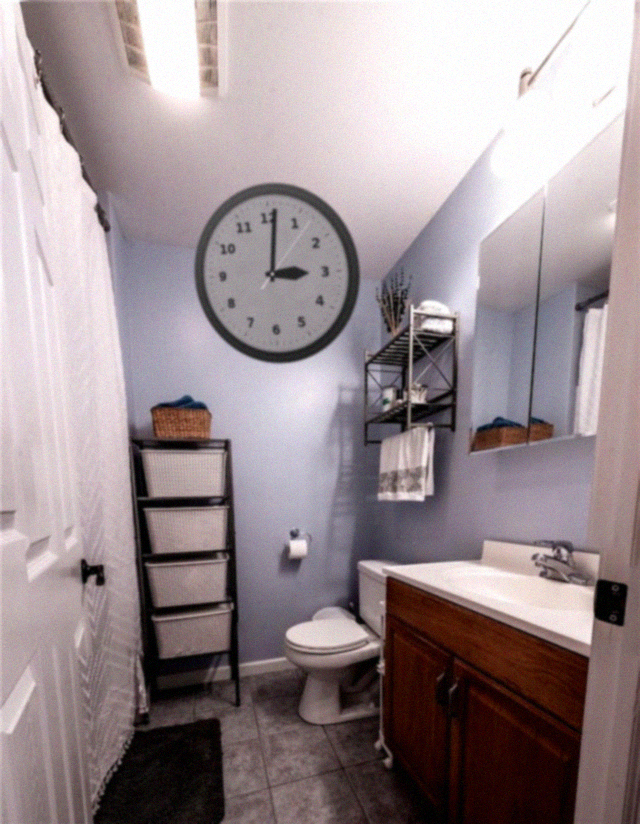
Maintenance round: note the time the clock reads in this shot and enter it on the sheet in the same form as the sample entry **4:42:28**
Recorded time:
**3:01:07**
